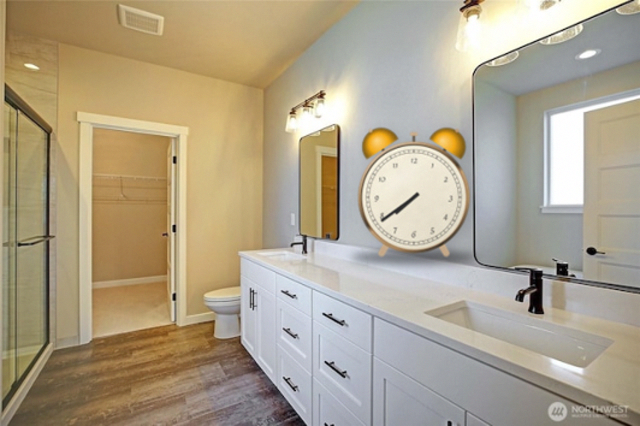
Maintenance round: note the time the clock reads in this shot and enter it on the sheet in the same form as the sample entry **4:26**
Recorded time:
**7:39**
